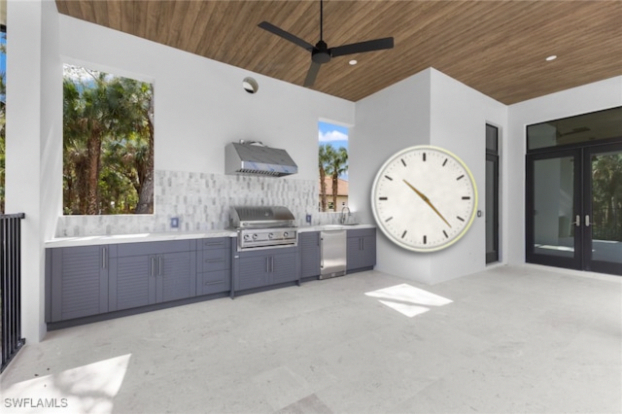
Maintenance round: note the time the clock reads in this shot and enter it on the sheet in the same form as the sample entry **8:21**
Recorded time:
**10:23**
